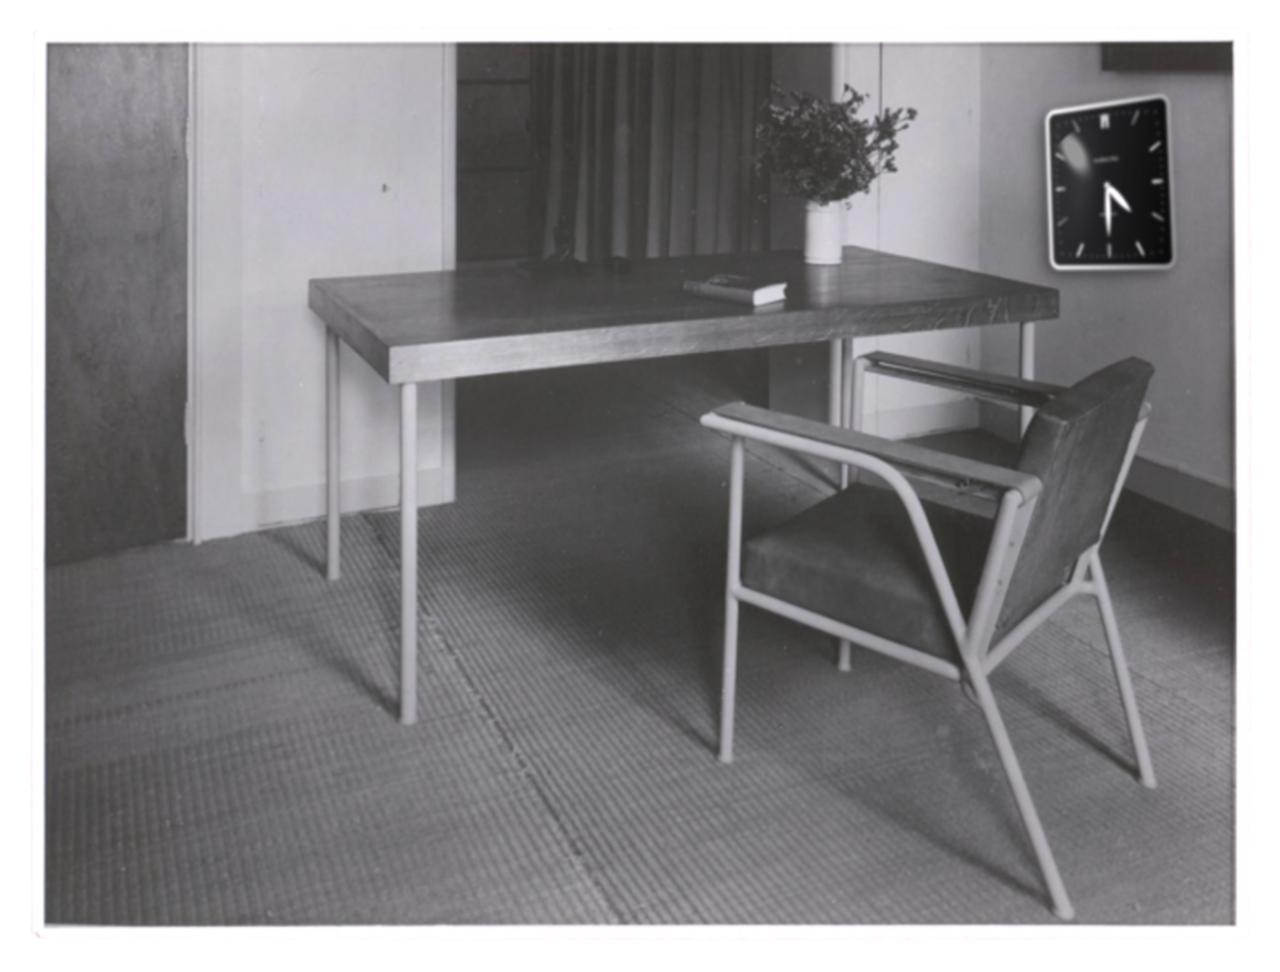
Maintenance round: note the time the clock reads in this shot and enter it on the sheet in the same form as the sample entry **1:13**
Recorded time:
**4:30**
